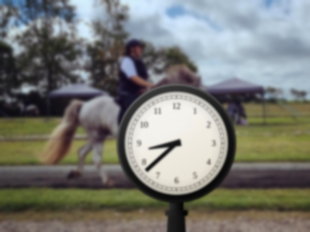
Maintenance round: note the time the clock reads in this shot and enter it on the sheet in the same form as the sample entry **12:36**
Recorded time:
**8:38**
